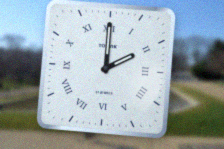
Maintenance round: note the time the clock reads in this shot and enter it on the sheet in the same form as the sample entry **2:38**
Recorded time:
**2:00**
